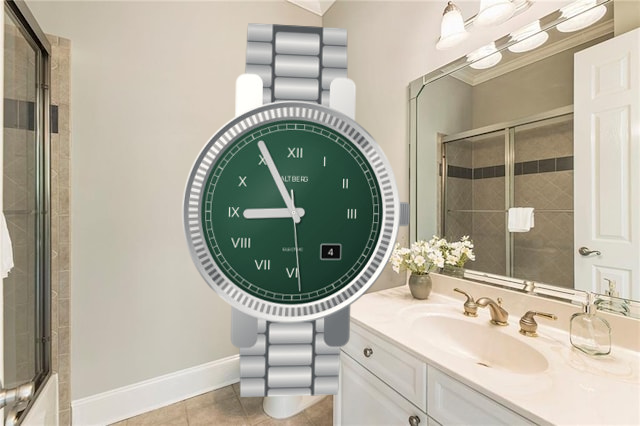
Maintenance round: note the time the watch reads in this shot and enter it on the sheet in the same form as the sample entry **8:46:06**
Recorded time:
**8:55:29**
